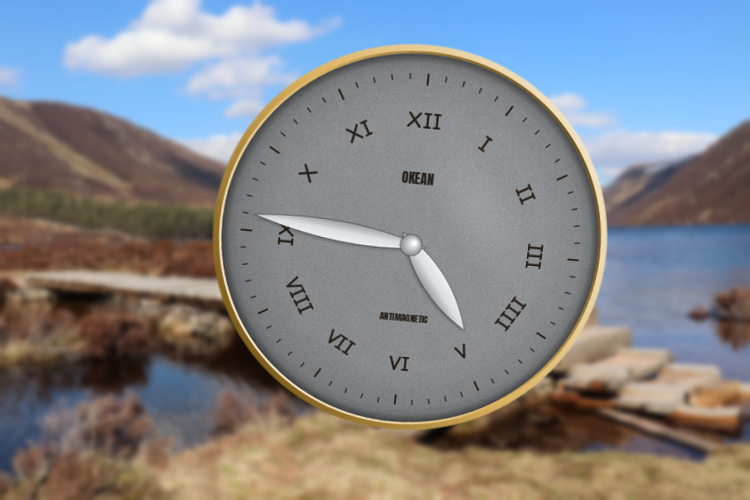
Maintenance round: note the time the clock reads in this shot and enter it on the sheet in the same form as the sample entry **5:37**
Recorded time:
**4:46**
